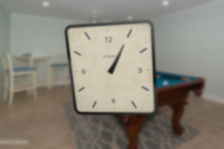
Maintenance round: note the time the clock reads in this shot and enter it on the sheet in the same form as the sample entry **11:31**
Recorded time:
**1:05**
